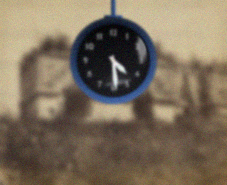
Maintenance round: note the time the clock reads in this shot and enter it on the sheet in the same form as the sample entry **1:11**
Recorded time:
**4:29**
